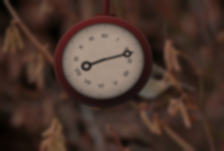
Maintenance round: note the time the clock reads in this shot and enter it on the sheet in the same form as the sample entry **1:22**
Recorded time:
**8:12**
